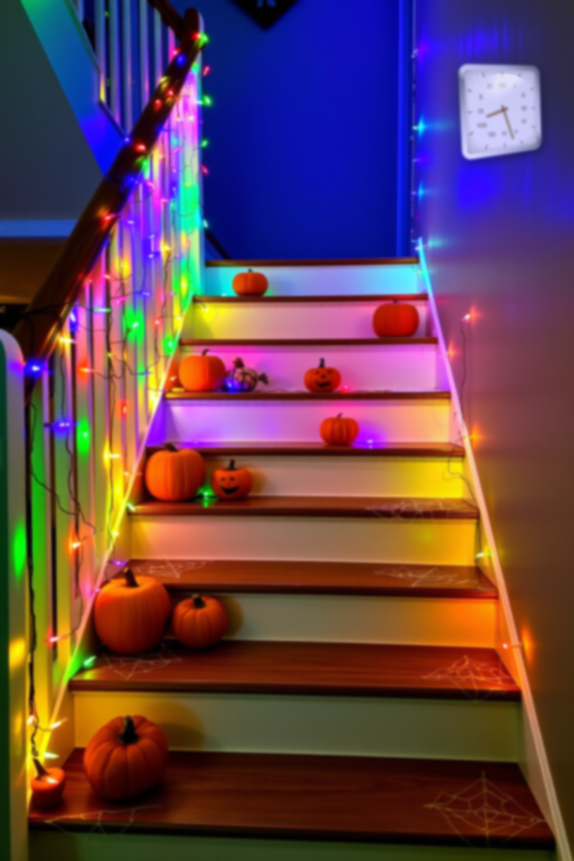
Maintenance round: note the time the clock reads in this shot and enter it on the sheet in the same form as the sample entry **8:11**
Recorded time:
**8:27**
